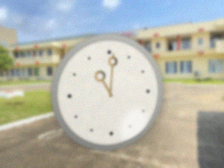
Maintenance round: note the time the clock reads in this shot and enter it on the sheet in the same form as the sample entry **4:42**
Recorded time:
**11:01**
